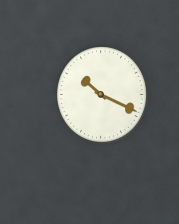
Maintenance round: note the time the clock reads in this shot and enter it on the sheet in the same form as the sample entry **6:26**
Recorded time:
**10:19**
